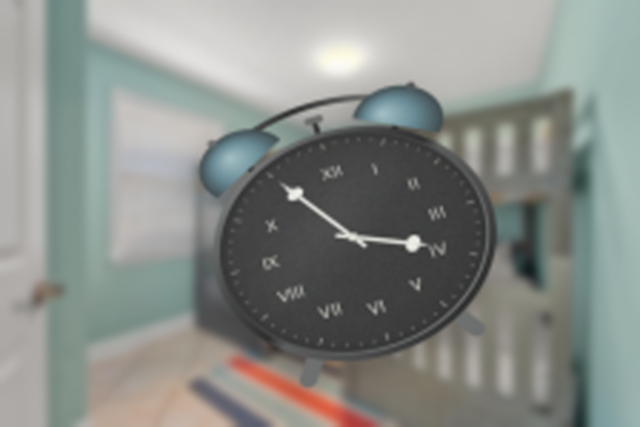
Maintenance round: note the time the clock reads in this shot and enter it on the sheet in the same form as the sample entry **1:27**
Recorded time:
**3:55**
